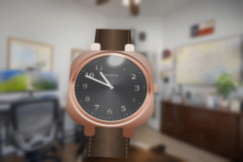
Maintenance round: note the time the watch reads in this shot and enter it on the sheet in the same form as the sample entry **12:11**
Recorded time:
**10:49**
